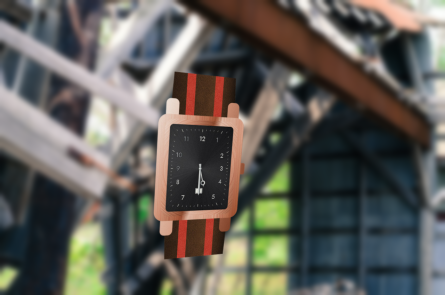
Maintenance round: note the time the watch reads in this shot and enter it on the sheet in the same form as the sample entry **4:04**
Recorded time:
**5:30**
